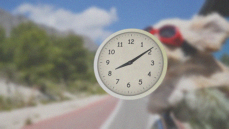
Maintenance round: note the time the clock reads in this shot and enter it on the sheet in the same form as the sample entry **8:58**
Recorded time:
**8:09**
